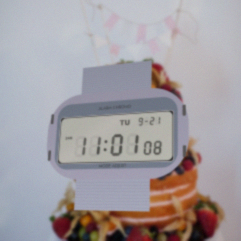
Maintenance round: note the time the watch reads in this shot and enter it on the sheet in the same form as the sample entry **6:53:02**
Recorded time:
**11:01:08**
